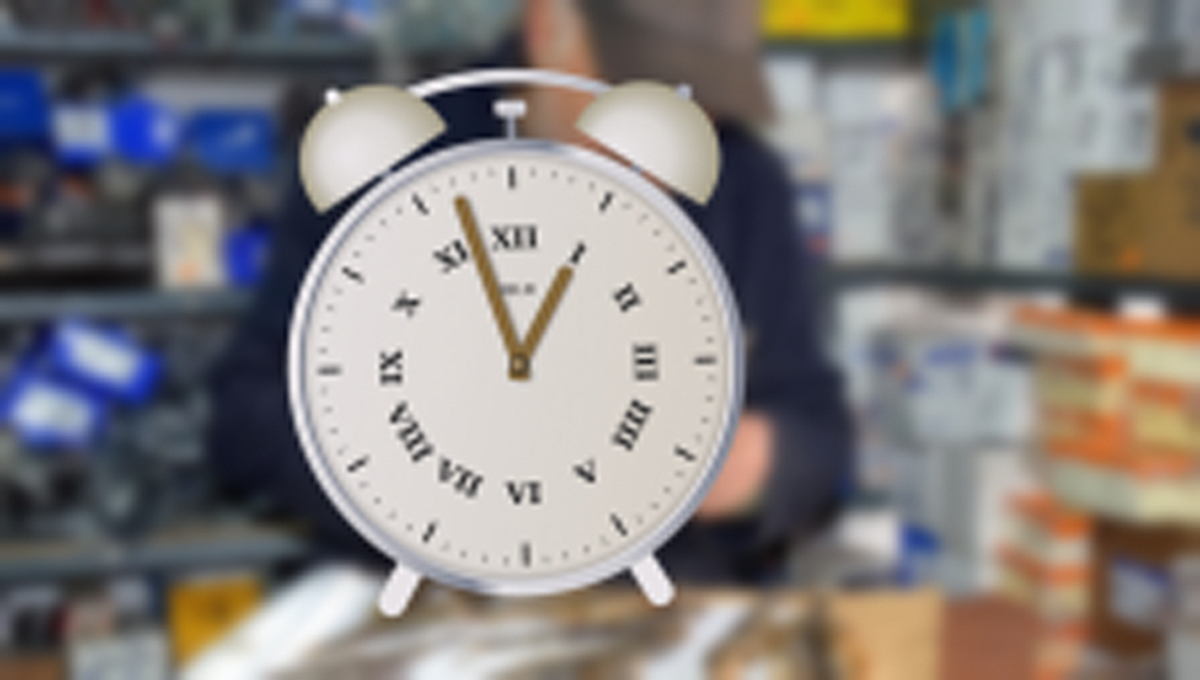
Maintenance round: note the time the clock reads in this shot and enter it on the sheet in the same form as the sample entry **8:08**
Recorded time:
**12:57**
